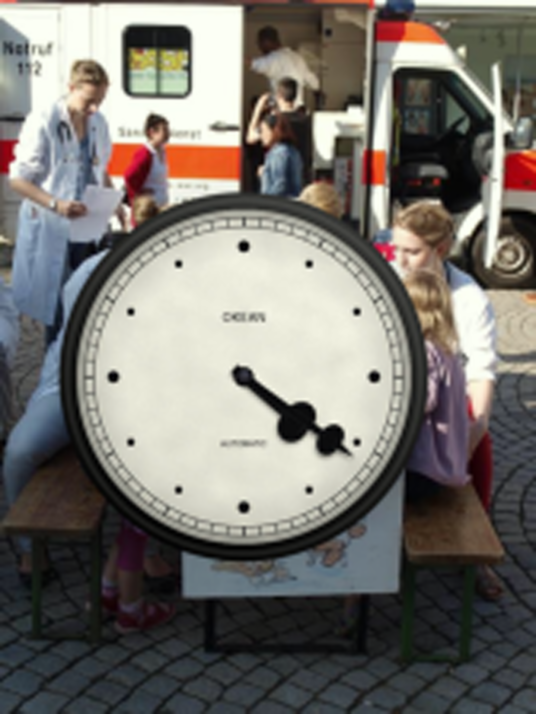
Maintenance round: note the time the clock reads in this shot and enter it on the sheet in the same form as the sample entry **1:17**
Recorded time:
**4:21**
